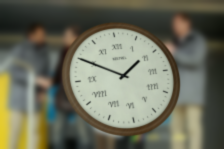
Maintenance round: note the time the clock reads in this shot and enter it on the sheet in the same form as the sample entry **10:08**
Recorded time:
**1:50**
